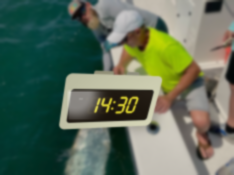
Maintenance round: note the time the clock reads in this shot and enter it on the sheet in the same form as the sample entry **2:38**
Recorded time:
**14:30**
